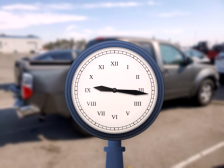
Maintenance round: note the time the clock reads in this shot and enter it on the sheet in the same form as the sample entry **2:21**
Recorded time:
**9:16**
